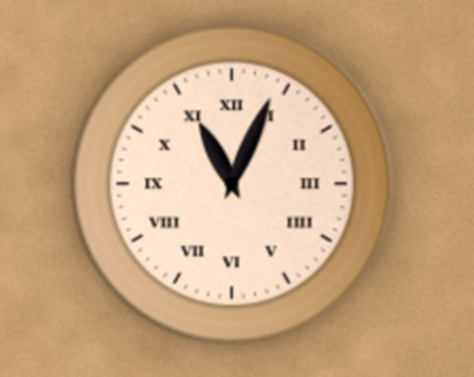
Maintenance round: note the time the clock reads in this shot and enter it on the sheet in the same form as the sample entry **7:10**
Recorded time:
**11:04**
